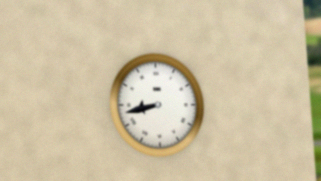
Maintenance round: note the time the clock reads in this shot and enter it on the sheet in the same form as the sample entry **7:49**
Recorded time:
**8:43**
